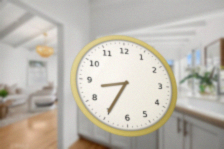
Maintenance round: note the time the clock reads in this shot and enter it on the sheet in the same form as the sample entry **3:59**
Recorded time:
**8:35**
